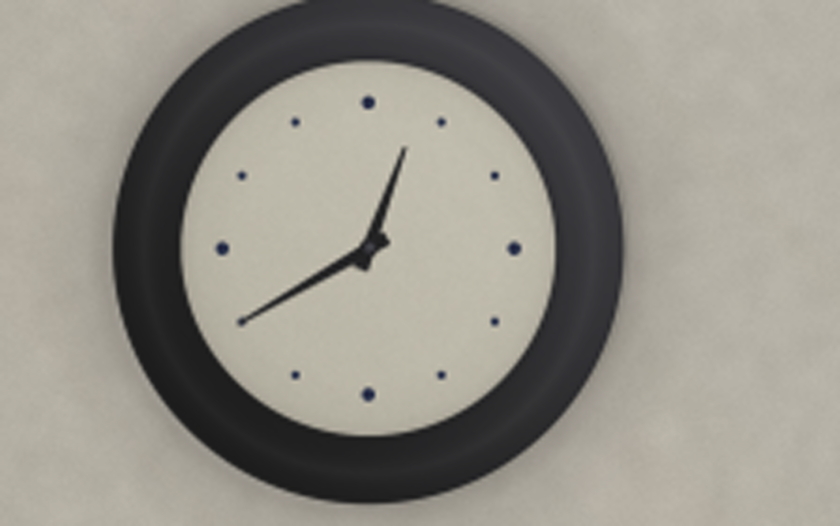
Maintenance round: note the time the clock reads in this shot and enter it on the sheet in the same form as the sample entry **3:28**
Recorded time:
**12:40**
